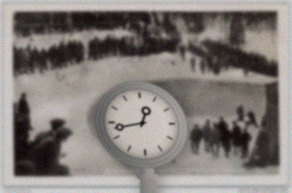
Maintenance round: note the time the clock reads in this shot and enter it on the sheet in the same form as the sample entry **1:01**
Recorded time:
**12:43**
